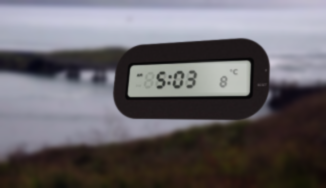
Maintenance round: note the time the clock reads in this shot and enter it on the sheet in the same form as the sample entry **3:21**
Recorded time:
**5:03**
